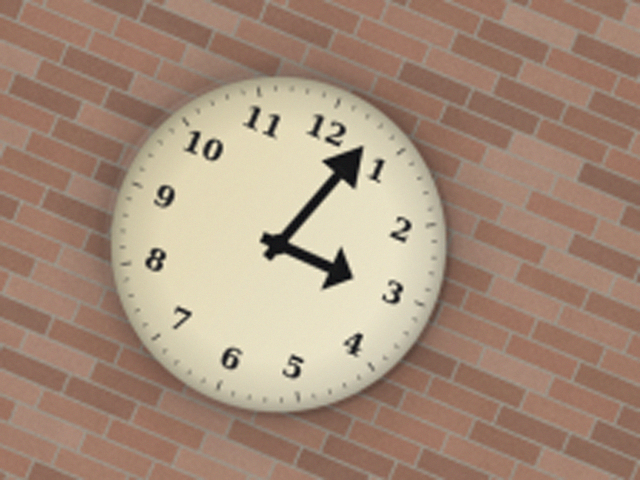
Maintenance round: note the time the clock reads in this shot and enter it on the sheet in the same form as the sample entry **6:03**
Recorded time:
**3:03**
